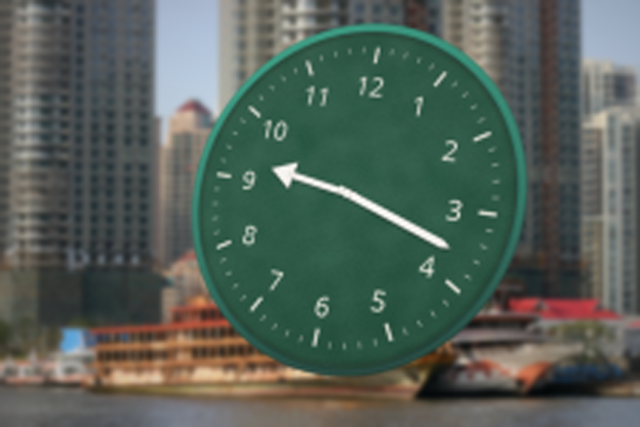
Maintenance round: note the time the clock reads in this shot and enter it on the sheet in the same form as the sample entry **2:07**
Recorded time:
**9:18**
